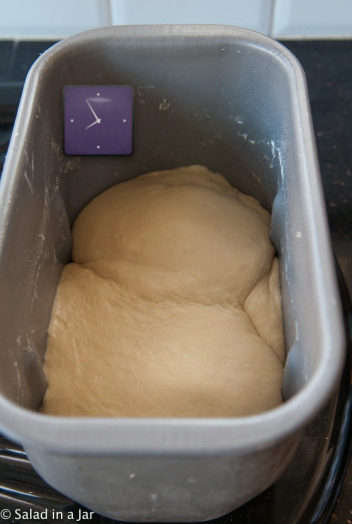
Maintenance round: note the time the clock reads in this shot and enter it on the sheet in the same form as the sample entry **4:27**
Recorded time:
**7:55**
